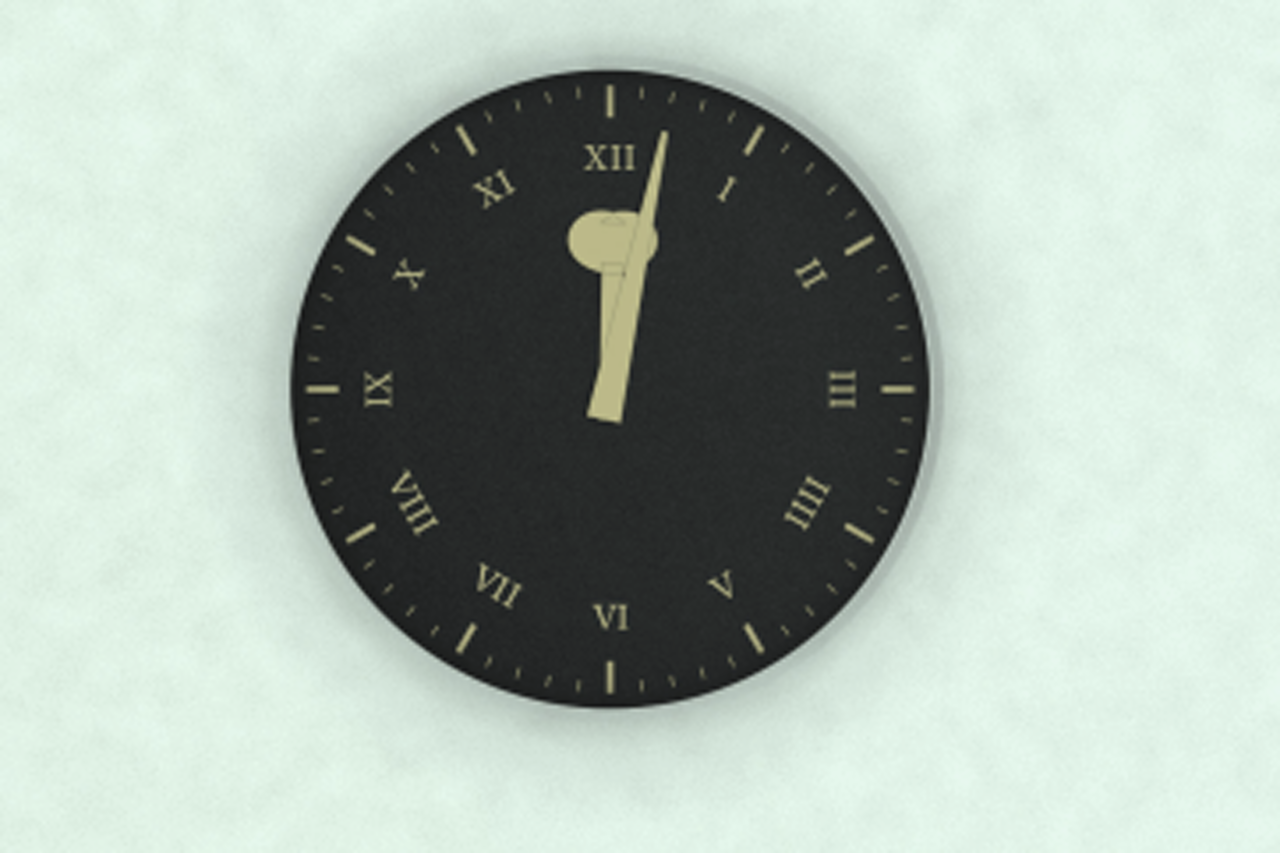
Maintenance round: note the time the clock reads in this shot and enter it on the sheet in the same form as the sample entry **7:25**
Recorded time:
**12:02**
